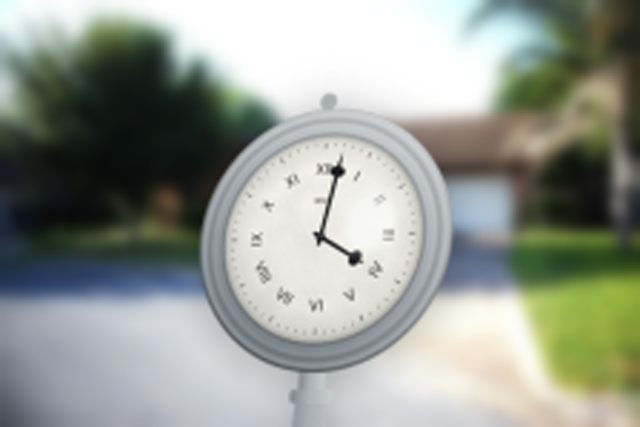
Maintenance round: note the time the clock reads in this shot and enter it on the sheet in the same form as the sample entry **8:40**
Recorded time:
**4:02**
